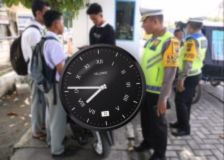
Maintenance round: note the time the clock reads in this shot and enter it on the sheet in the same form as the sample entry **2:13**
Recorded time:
**7:46**
